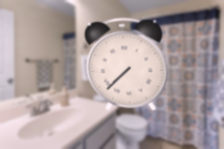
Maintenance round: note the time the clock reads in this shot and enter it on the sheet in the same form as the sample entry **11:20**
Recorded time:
**7:38**
